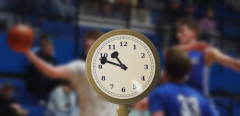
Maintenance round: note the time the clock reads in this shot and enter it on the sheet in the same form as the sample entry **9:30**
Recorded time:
**10:48**
